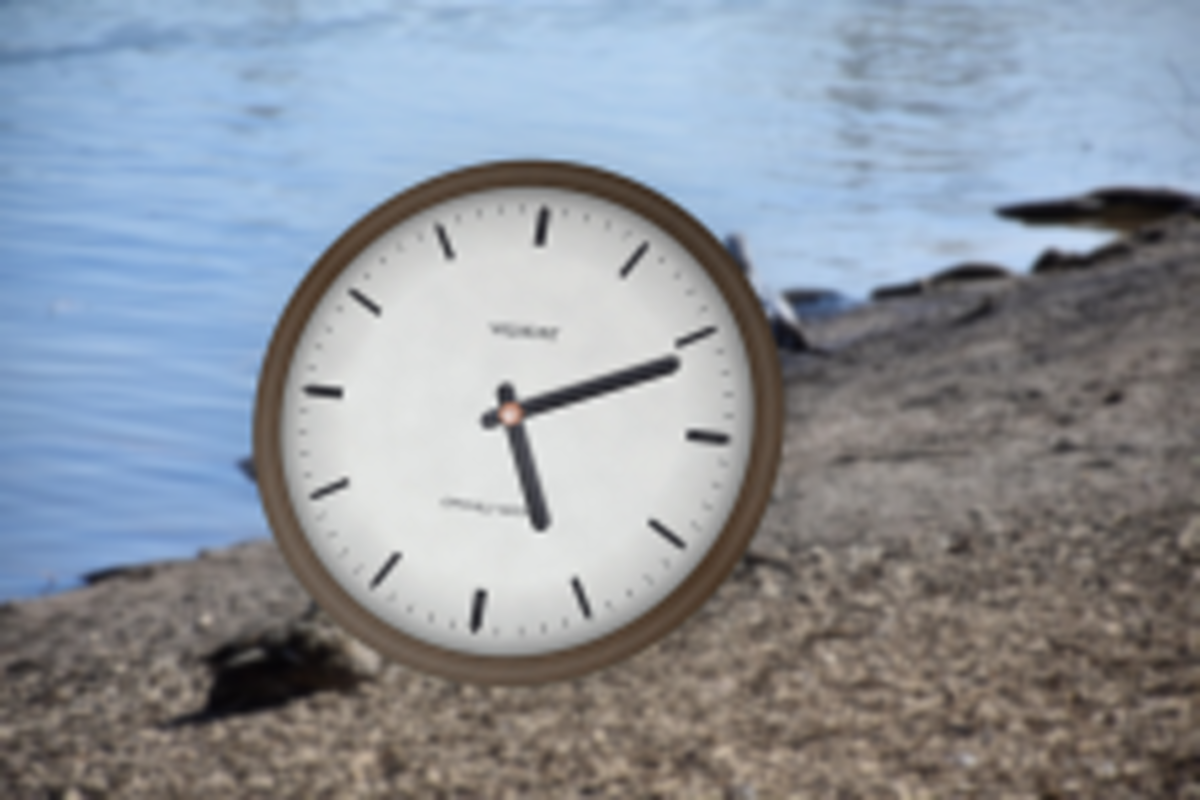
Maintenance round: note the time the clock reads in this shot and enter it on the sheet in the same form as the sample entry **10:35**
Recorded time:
**5:11**
